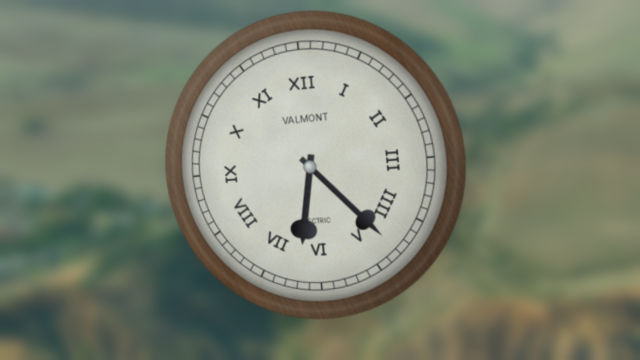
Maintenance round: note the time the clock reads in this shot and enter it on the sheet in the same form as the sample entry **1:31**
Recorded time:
**6:23**
